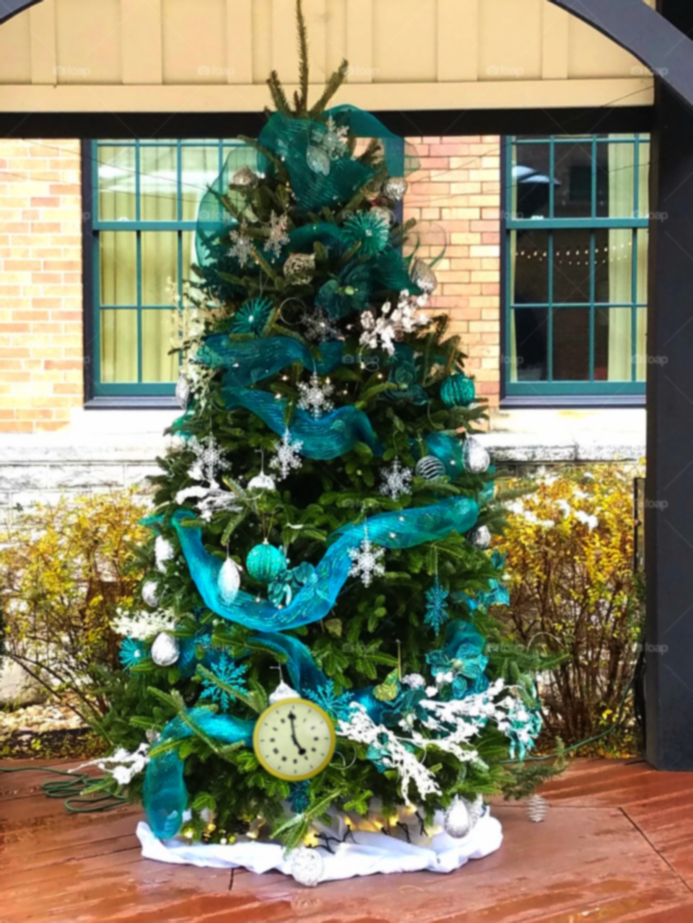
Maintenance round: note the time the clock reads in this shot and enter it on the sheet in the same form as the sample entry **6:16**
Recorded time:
**4:59**
